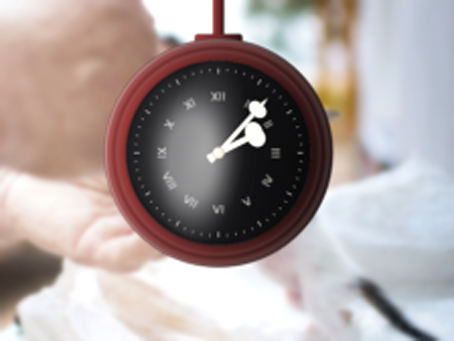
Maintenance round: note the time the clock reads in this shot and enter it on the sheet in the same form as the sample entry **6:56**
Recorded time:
**2:07**
